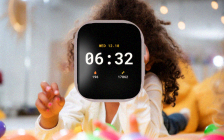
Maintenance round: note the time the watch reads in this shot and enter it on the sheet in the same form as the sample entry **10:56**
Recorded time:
**6:32**
